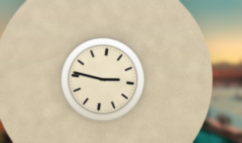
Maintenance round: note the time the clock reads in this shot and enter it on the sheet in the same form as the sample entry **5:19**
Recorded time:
**2:46**
